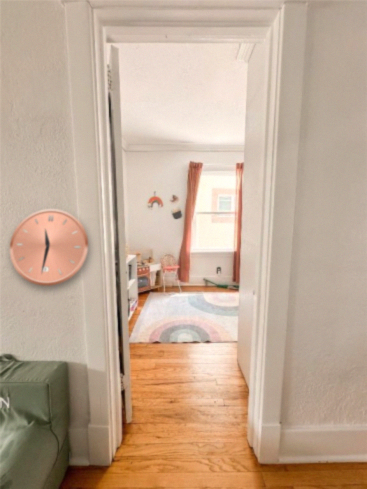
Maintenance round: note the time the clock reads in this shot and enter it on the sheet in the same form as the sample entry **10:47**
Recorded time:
**11:31**
